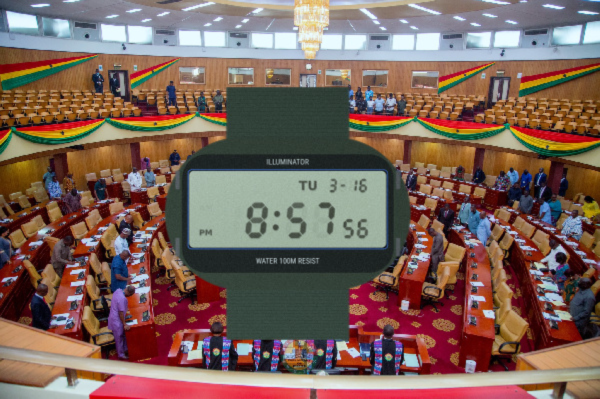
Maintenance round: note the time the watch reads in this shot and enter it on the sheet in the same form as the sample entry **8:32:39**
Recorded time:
**8:57:56**
